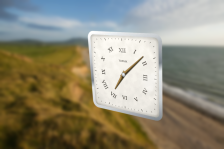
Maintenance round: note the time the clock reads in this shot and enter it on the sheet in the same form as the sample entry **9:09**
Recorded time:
**7:08**
